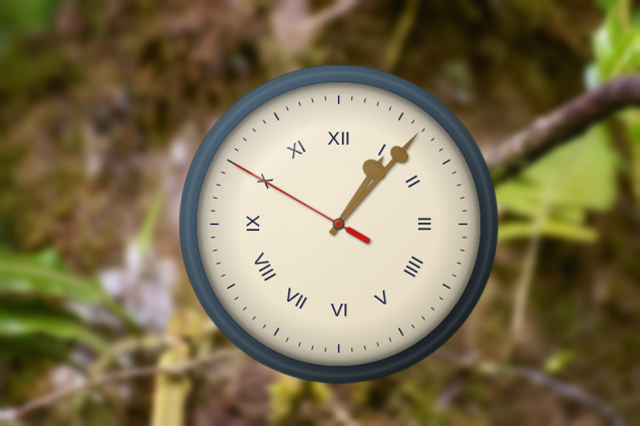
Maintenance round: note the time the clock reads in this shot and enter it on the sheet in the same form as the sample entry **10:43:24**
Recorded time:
**1:06:50**
